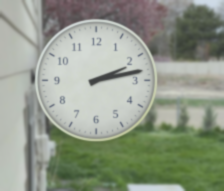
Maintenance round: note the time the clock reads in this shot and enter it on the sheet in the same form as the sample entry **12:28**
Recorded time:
**2:13**
